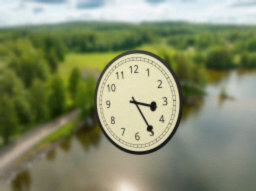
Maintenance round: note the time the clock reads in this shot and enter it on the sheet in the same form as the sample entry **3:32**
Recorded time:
**3:25**
